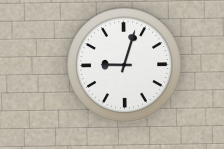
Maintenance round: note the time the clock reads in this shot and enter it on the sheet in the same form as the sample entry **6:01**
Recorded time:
**9:03**
